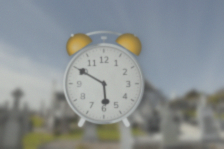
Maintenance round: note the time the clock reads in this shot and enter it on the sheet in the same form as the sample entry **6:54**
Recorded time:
**5:50**
